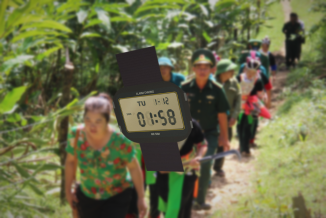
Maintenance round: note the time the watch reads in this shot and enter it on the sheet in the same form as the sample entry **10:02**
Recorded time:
**1:58**
